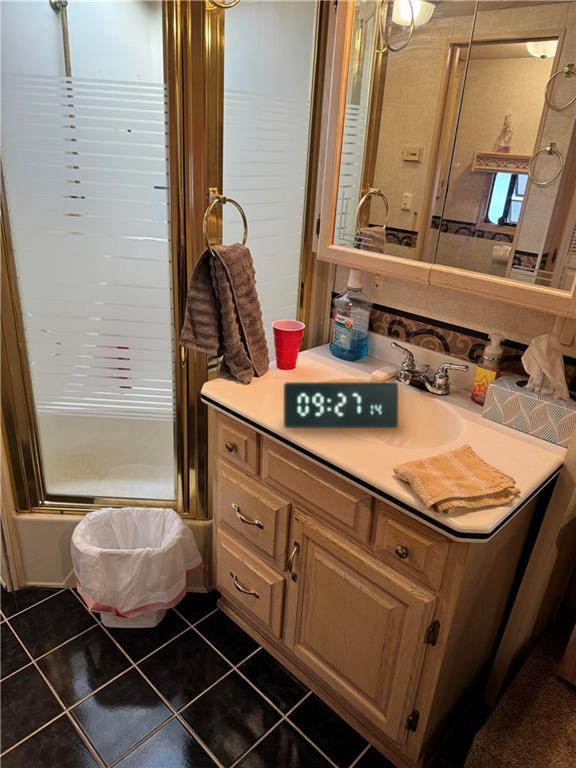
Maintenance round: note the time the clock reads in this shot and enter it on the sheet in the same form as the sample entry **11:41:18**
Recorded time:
**9:27:14**
